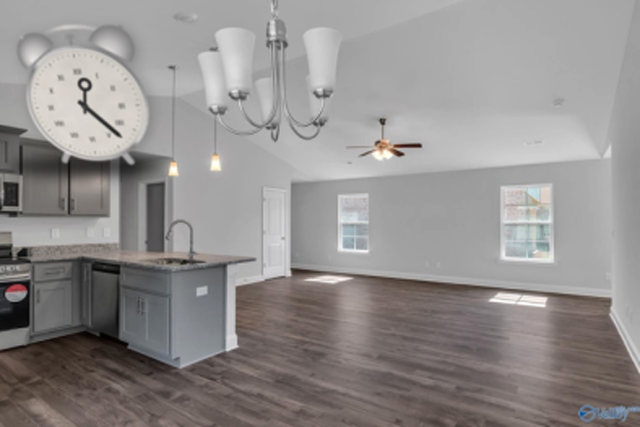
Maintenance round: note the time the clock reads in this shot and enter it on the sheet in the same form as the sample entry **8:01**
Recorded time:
**12:23**
